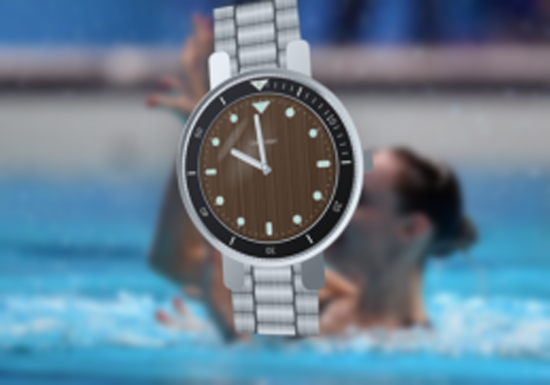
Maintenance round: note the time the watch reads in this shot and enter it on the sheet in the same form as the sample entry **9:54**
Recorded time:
**9:59**
